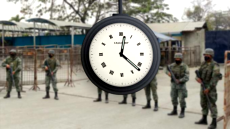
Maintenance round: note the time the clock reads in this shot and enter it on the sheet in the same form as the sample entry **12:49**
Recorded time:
**12:22**
